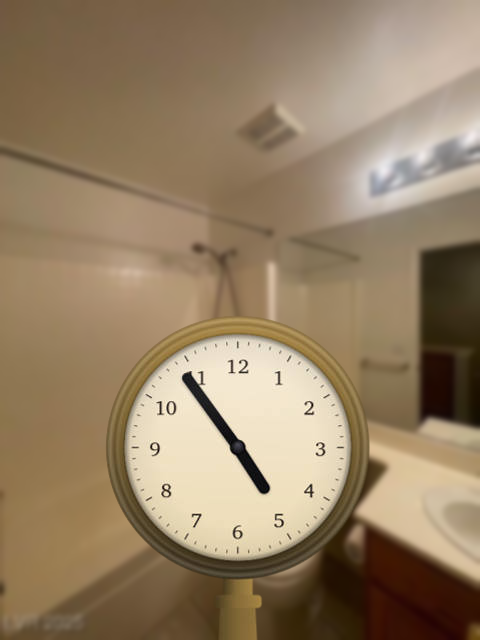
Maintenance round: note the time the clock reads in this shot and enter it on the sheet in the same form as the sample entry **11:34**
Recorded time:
**4:54**
